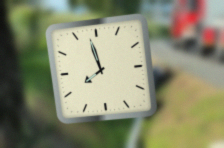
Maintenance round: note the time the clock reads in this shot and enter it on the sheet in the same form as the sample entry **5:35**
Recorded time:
**7:58**
